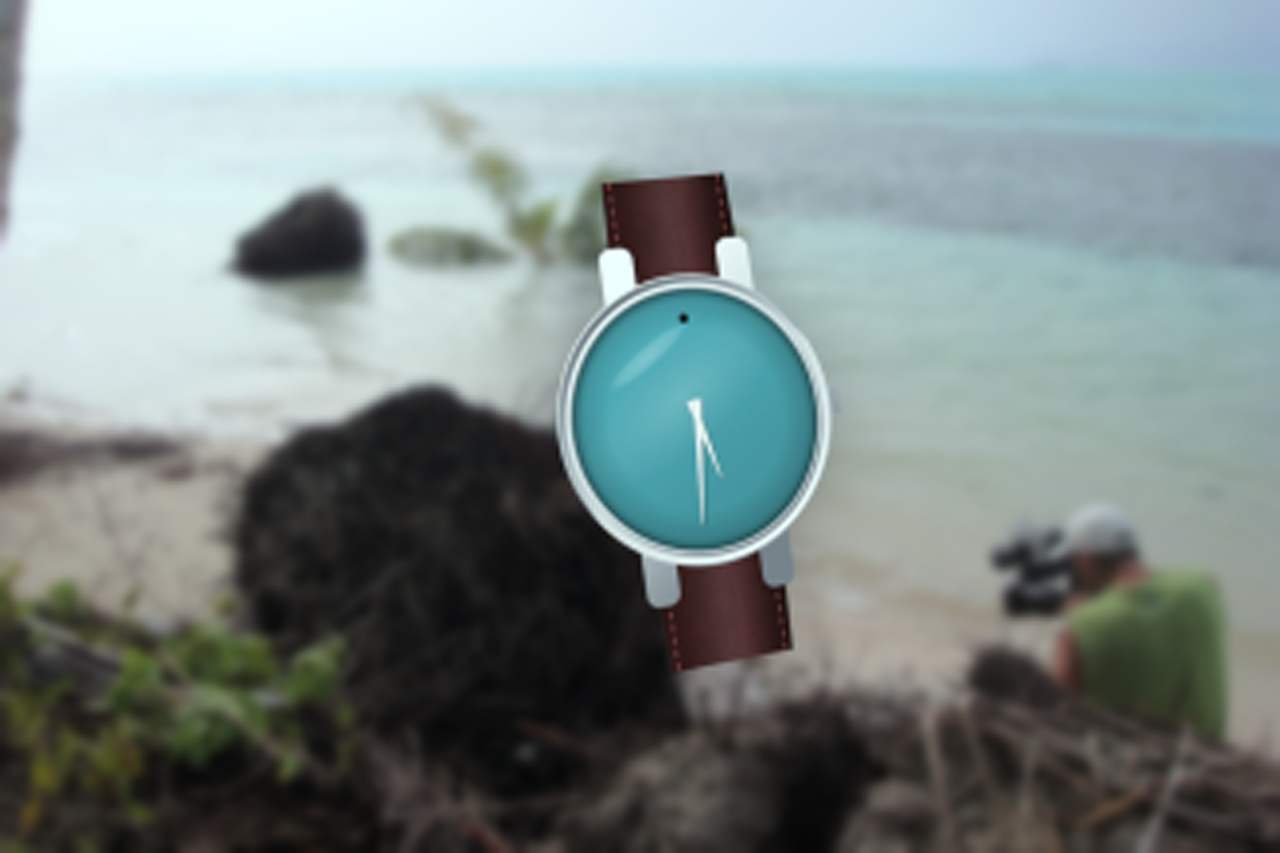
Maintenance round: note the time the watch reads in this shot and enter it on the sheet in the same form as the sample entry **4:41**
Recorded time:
**5:31**
